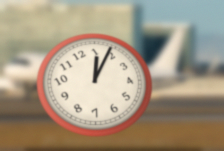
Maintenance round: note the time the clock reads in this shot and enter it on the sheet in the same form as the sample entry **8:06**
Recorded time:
**1:09**
